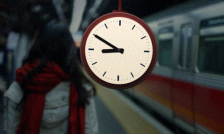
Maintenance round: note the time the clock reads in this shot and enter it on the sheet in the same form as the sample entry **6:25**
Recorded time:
**8:50**
